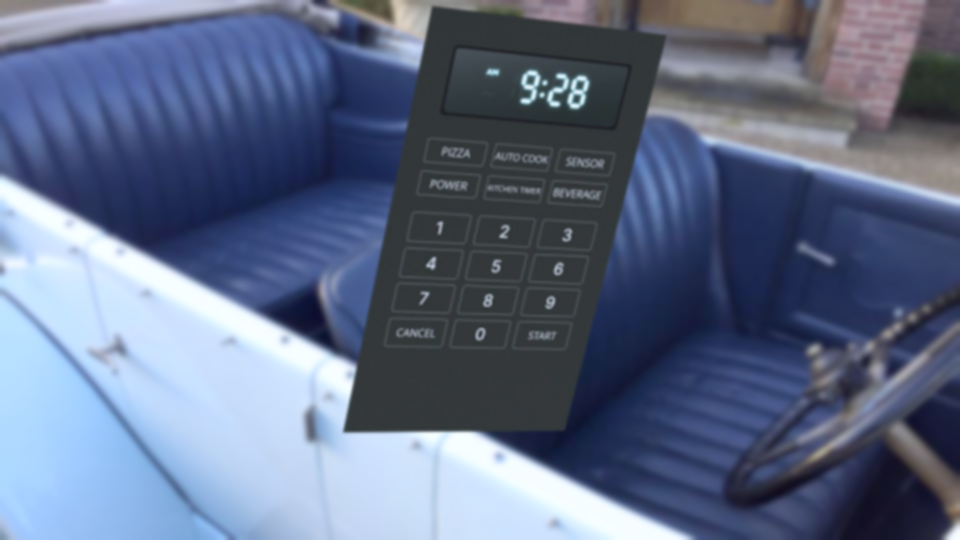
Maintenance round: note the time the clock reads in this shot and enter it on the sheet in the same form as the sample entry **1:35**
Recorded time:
**9:28**
